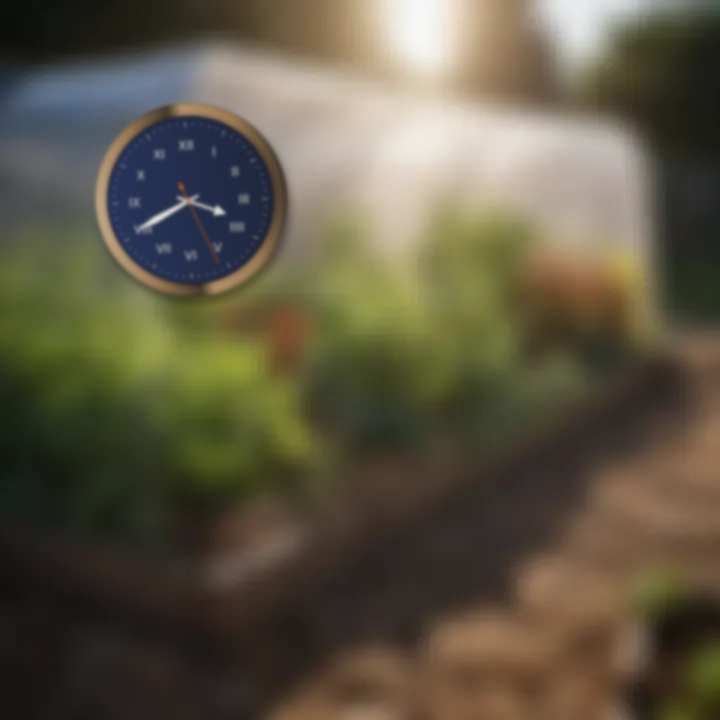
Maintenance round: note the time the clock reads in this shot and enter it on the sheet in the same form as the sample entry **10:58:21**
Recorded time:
**3:40:26**
